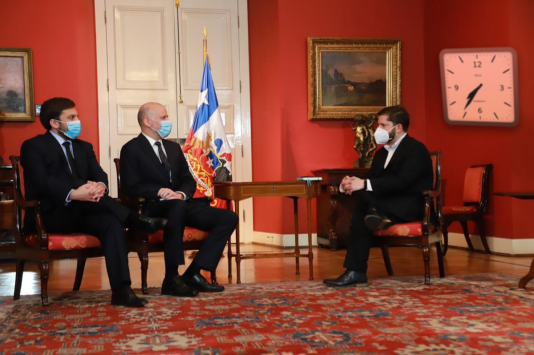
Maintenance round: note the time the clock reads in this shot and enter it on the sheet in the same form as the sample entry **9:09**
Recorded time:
**7:36**
